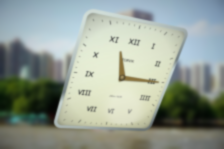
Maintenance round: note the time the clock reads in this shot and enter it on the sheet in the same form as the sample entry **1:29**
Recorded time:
**11:15**
